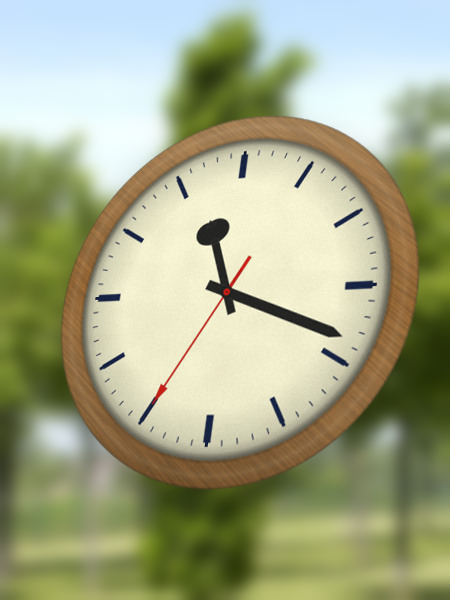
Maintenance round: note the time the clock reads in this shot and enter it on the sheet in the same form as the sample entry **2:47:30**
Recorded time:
**11:18:35**
